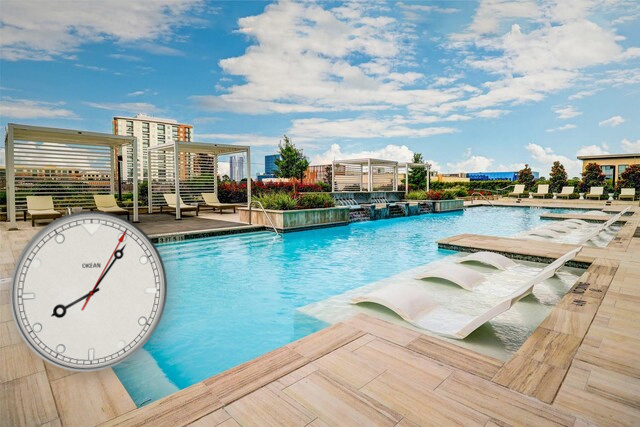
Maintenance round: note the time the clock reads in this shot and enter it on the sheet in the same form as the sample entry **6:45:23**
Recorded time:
**8:06:05**
